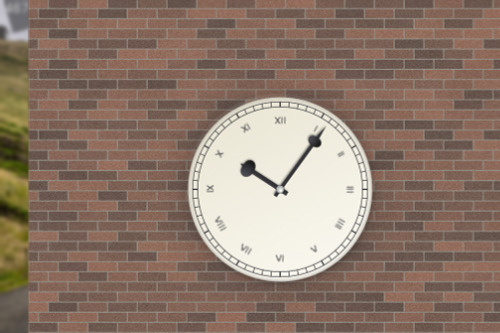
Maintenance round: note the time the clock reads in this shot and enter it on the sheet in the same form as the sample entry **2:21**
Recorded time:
**10:06**
